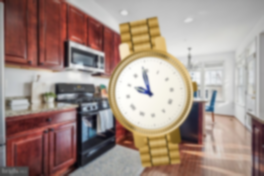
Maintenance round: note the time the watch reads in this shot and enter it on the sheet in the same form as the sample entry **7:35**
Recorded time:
**9:59**
